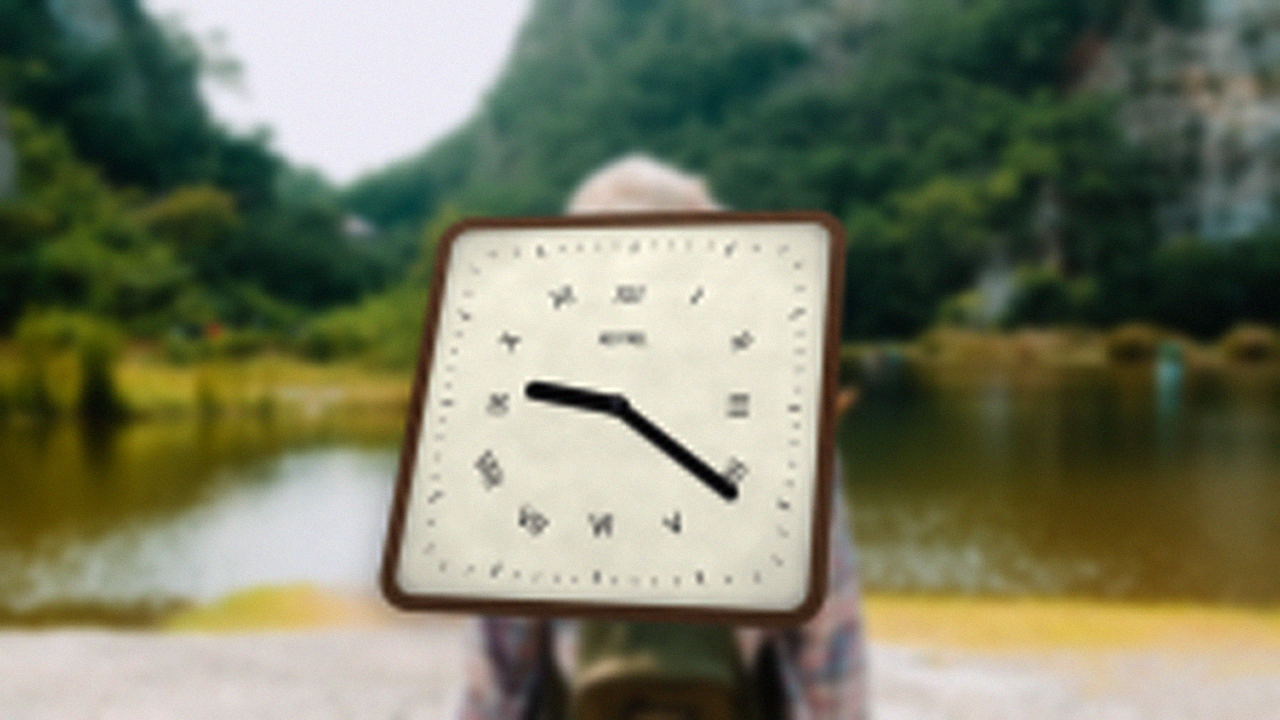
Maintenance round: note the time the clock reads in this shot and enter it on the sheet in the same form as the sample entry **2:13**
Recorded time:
**9:21**
